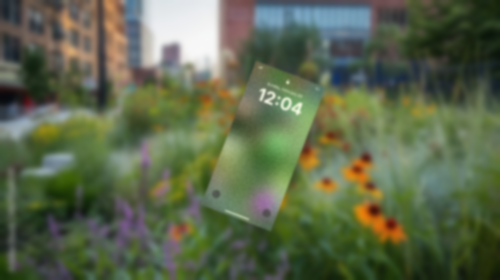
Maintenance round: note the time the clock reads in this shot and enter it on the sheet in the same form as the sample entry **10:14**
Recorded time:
**12:04**
